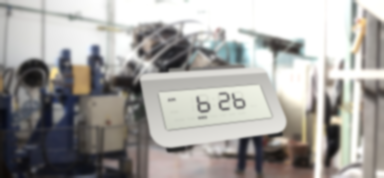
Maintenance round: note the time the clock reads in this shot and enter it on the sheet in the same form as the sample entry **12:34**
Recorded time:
**6:26**
